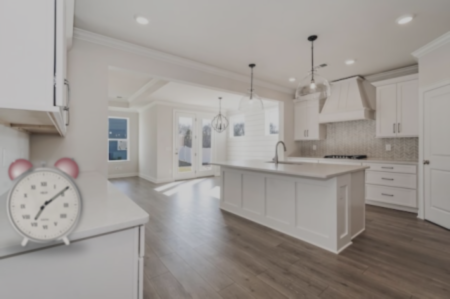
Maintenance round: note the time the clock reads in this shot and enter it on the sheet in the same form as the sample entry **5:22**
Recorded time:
**7:09**
